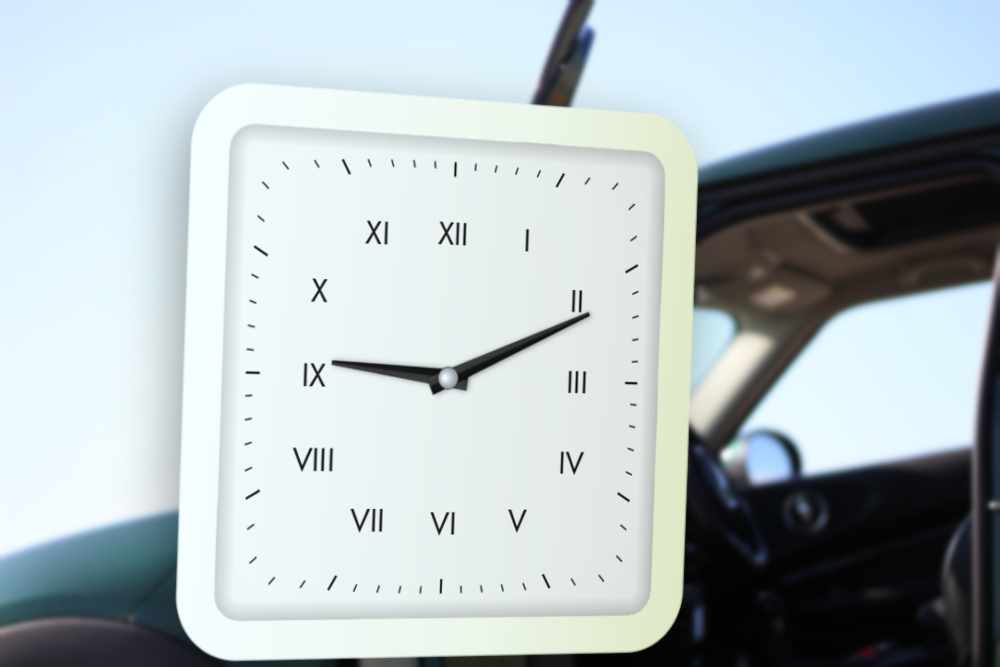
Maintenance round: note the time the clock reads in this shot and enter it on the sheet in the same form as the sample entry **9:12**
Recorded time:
**9:11**
